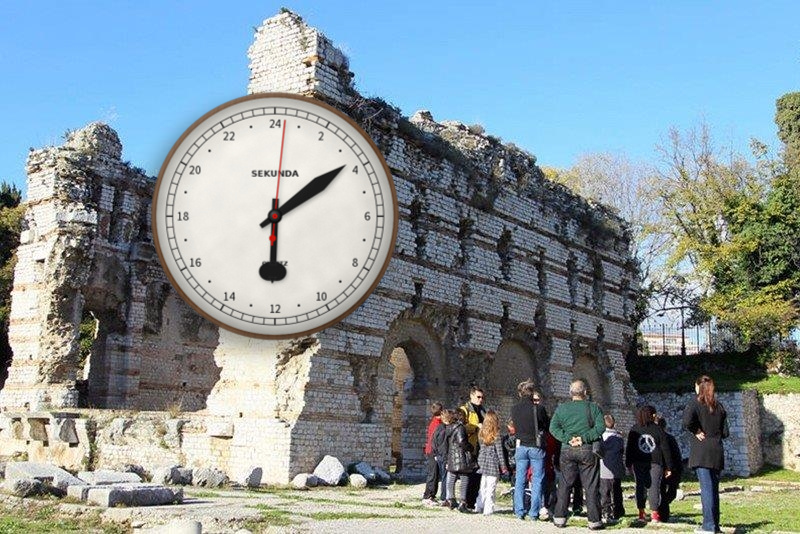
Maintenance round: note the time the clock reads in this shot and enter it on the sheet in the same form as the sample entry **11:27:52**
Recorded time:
**12:09:01**
